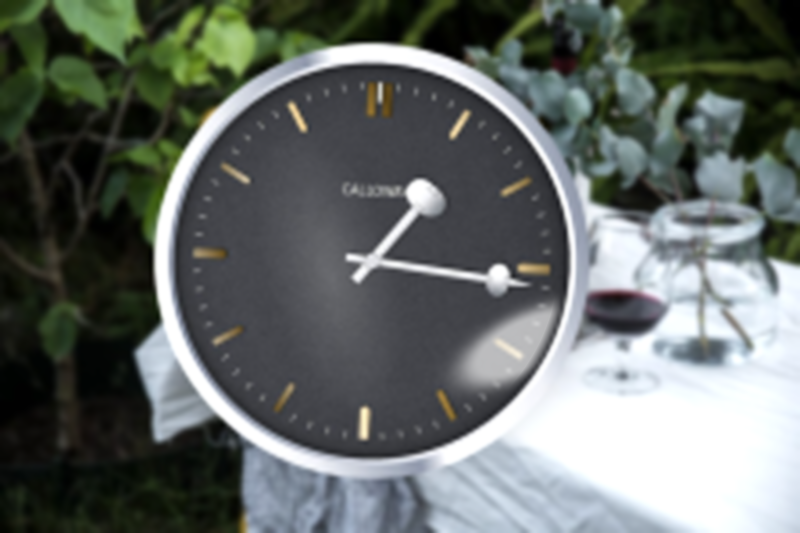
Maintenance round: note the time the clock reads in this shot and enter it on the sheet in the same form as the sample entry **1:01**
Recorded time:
**1:16**
